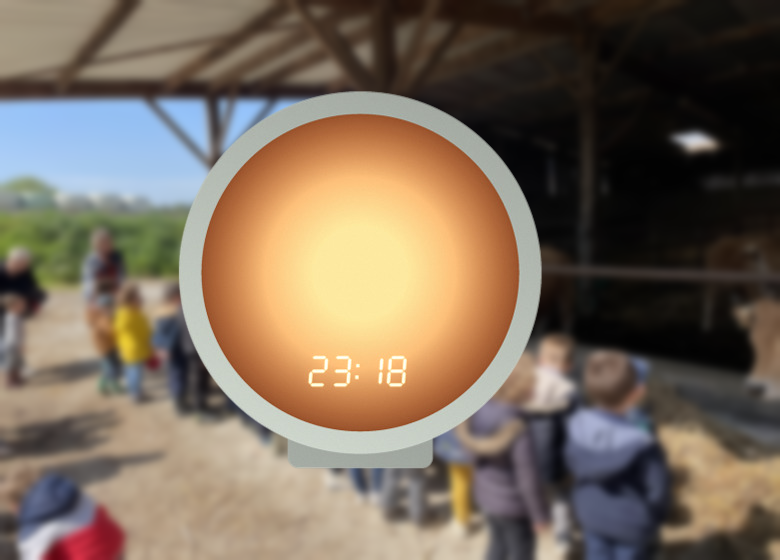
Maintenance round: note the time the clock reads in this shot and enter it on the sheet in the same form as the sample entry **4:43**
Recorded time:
**23:18**
